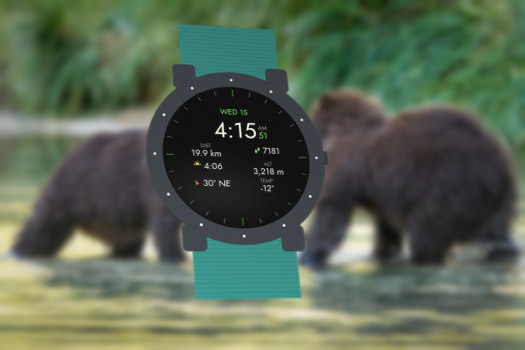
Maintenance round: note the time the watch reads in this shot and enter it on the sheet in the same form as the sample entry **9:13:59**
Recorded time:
**4:15:51**
